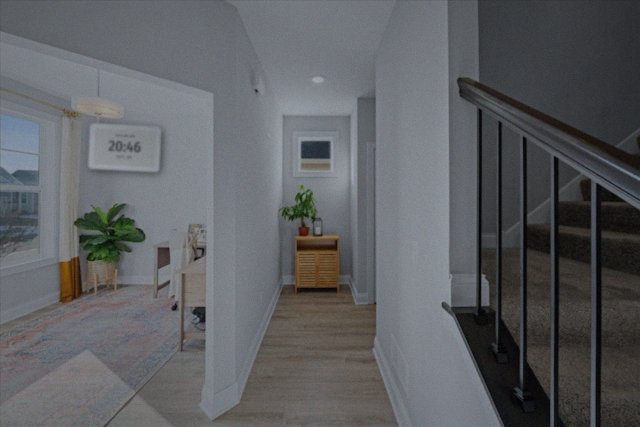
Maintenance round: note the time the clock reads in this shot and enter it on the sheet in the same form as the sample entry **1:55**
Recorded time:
**20:46**
